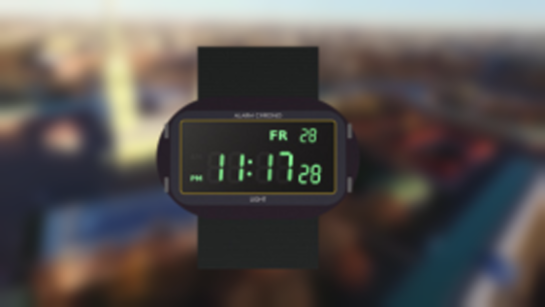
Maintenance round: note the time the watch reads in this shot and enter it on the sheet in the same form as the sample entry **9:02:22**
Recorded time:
**11:17:28**
